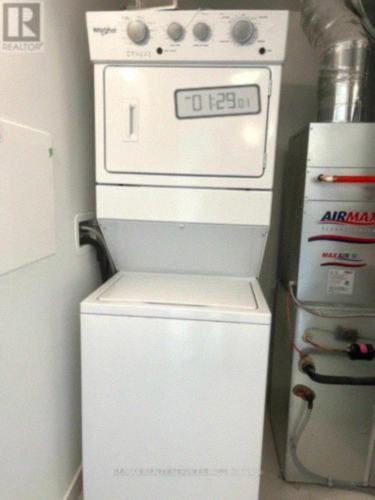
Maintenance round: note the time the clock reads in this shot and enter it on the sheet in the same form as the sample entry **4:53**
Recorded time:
**1:29**
